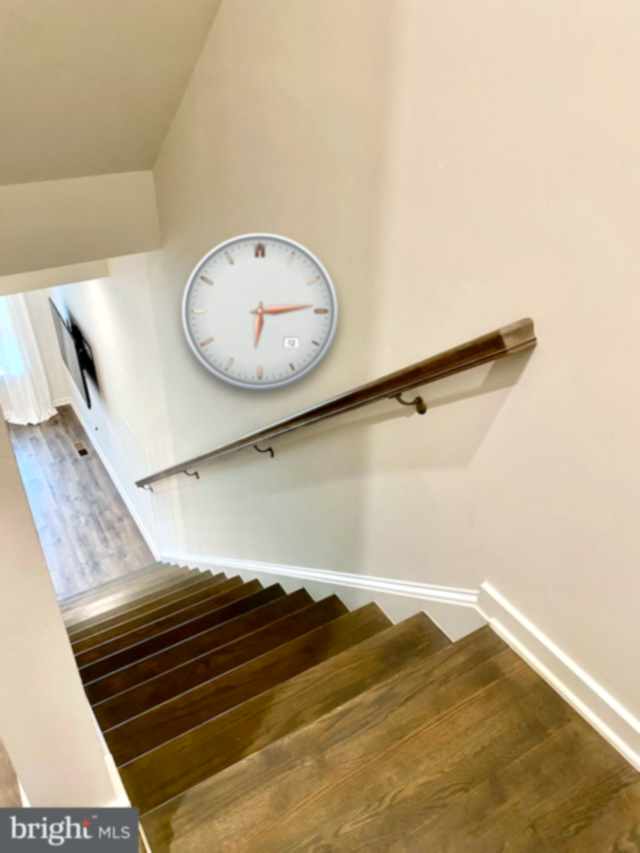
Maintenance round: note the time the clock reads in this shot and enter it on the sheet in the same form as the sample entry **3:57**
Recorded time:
**6:14**
